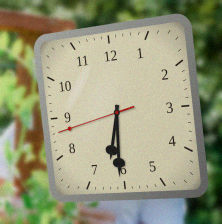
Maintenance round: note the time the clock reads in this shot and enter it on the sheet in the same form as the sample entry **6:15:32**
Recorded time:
**6:30:43**
